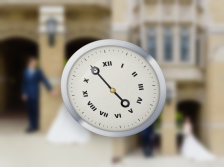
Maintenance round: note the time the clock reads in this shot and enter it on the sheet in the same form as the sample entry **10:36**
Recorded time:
**4:55**
